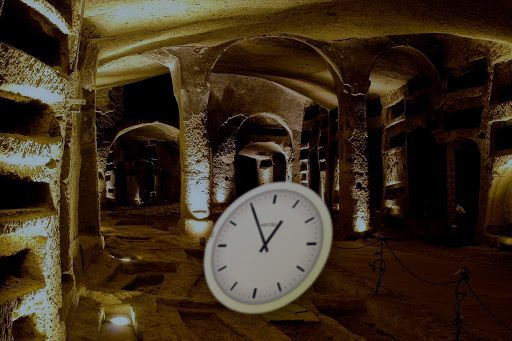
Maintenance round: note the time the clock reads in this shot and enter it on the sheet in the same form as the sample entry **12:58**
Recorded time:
**12:55**
